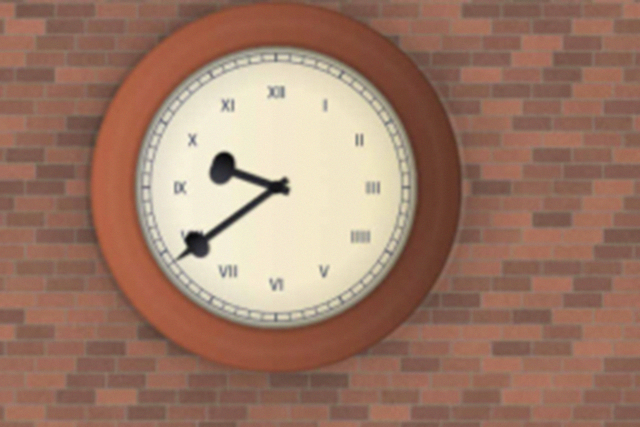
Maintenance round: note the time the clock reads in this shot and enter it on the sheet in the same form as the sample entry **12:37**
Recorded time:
**9:39**
